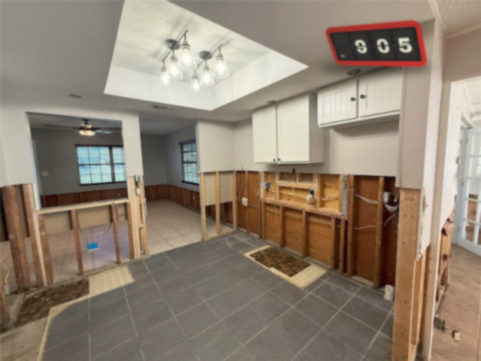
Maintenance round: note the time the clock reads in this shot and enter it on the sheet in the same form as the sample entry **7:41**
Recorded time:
**9:05**
